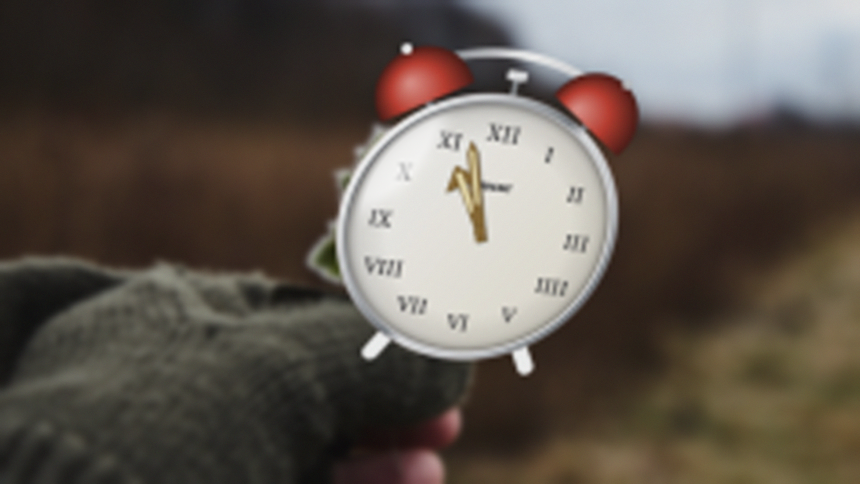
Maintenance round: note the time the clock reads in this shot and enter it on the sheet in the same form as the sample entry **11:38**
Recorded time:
**10:57**
